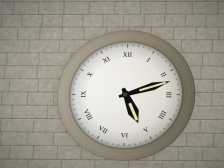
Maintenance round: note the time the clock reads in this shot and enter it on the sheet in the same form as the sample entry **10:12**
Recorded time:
**5:12**
